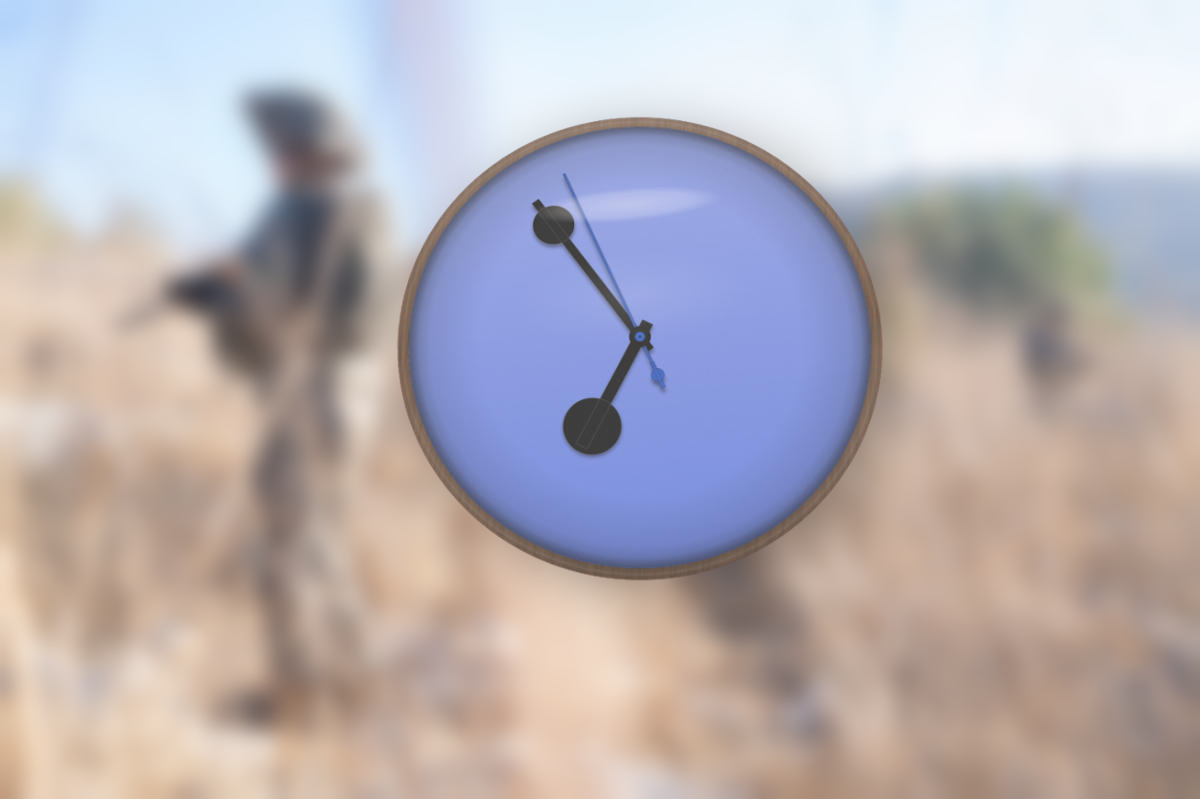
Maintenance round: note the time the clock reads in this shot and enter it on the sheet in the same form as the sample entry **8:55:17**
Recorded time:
**6:53:56**
